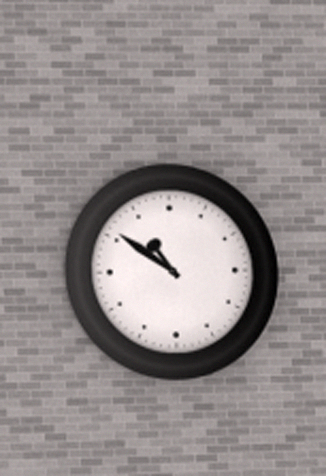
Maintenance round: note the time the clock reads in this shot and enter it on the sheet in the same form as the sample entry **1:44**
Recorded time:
**10:51**
